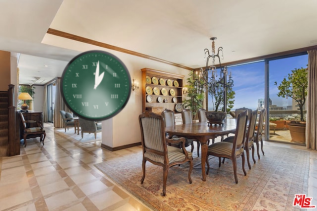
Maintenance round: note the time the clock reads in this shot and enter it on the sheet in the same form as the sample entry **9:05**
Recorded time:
**1:01**
